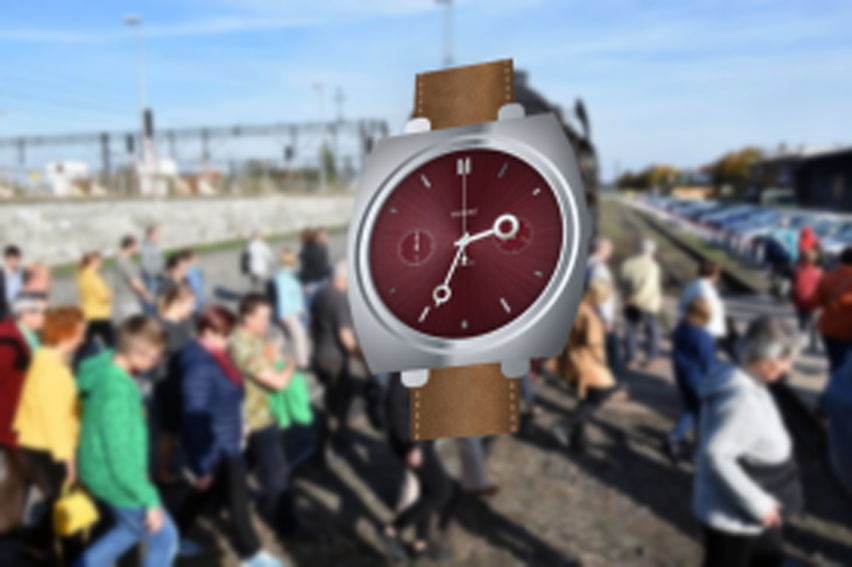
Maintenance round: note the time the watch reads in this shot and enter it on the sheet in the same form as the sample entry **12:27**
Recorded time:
**2:34**
